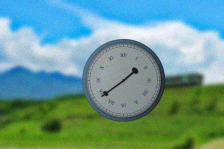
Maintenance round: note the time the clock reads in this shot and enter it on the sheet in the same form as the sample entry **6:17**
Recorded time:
**1:39**
